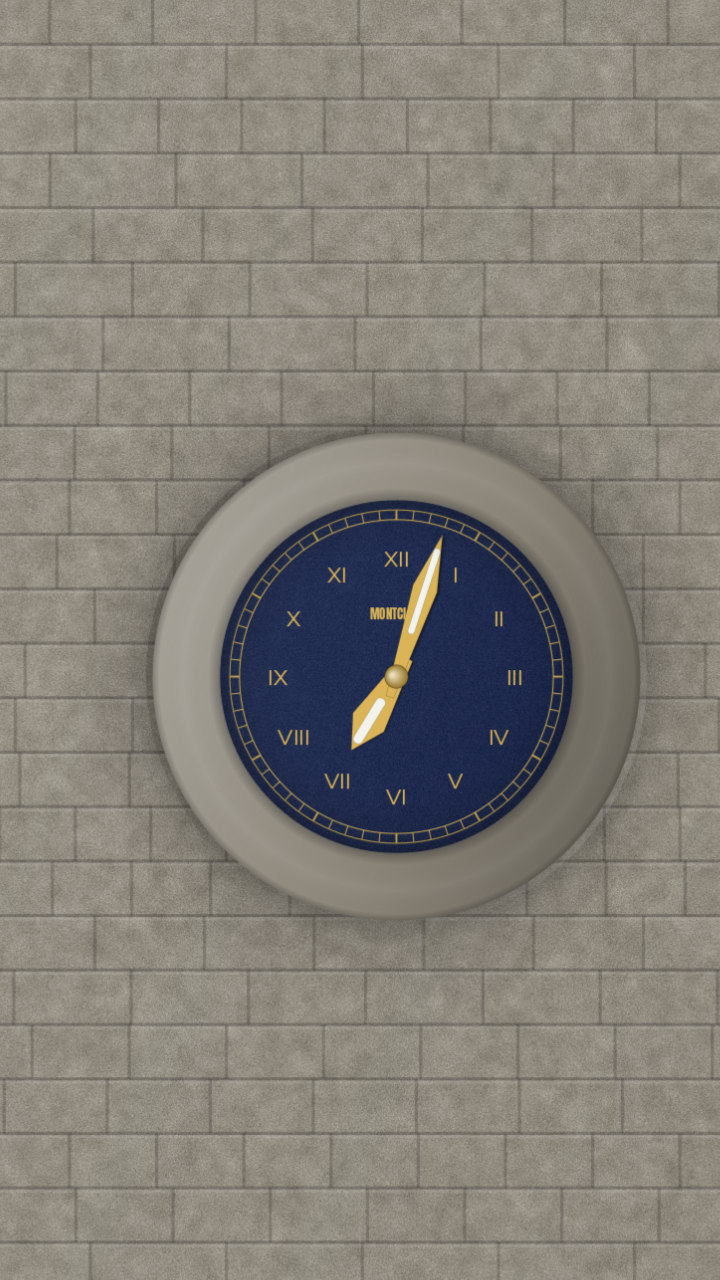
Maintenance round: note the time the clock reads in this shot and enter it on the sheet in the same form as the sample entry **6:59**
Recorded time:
**7:03**
